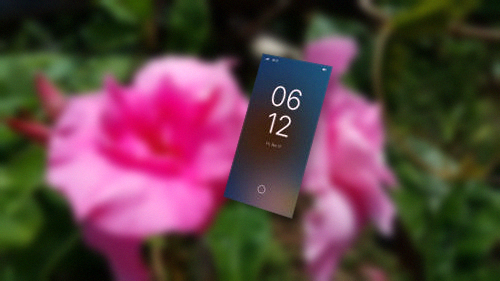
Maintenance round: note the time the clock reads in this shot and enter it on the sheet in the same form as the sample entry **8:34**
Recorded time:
**6:12**
